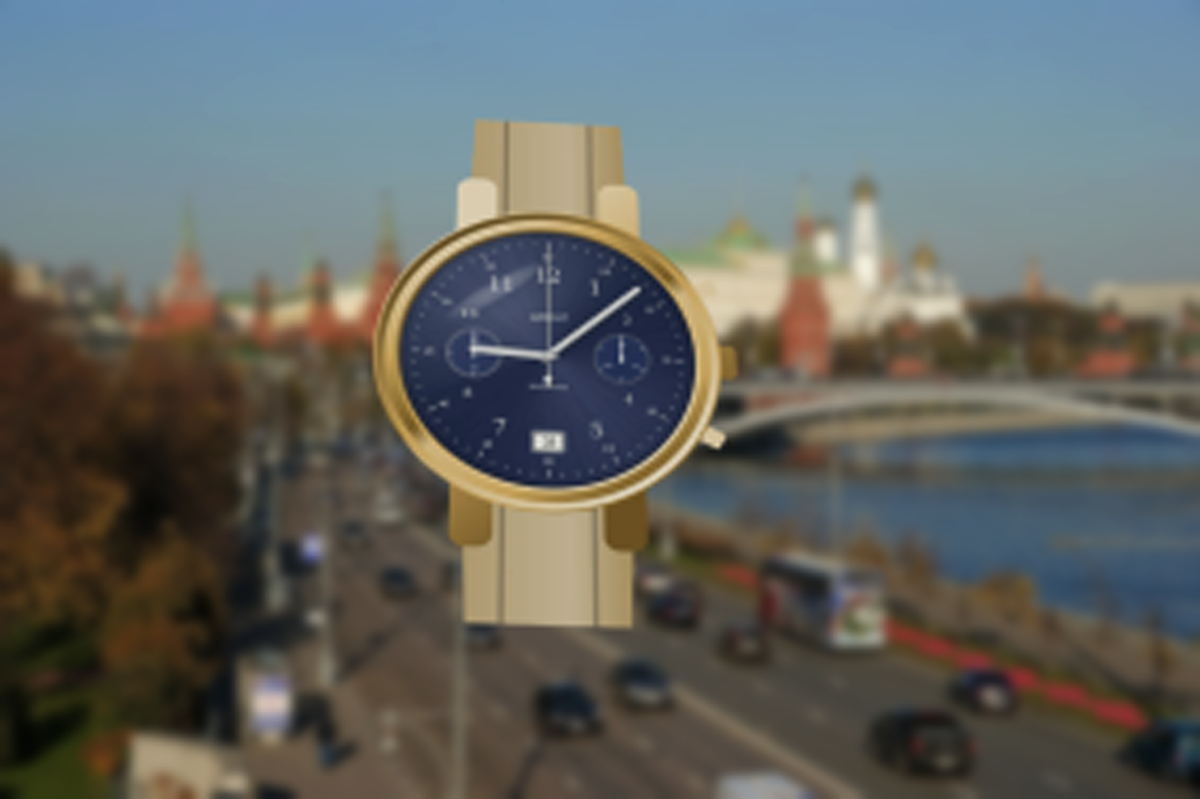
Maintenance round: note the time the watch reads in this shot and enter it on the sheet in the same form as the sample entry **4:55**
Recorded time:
**9:08**
